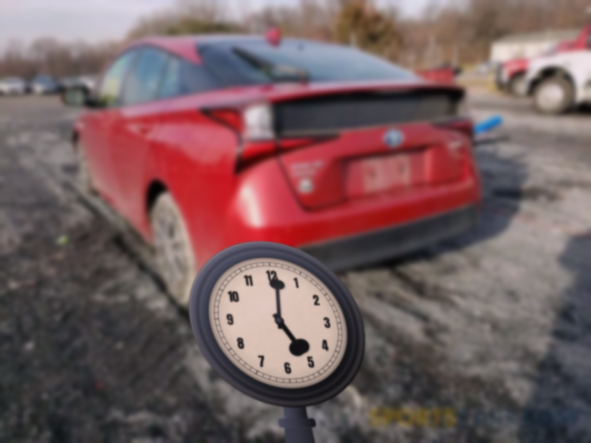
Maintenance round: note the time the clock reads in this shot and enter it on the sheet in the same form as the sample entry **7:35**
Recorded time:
**5:01**
